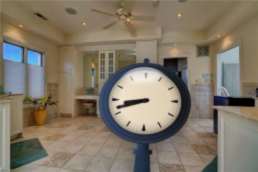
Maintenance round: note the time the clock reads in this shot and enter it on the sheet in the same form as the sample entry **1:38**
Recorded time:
**8:42**
